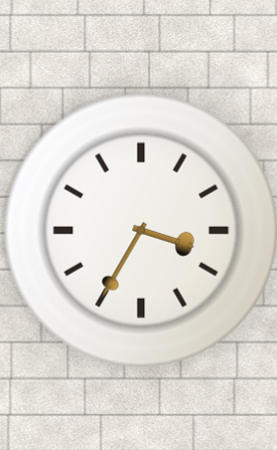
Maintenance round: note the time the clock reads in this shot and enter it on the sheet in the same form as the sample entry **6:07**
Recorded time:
**3:35**
